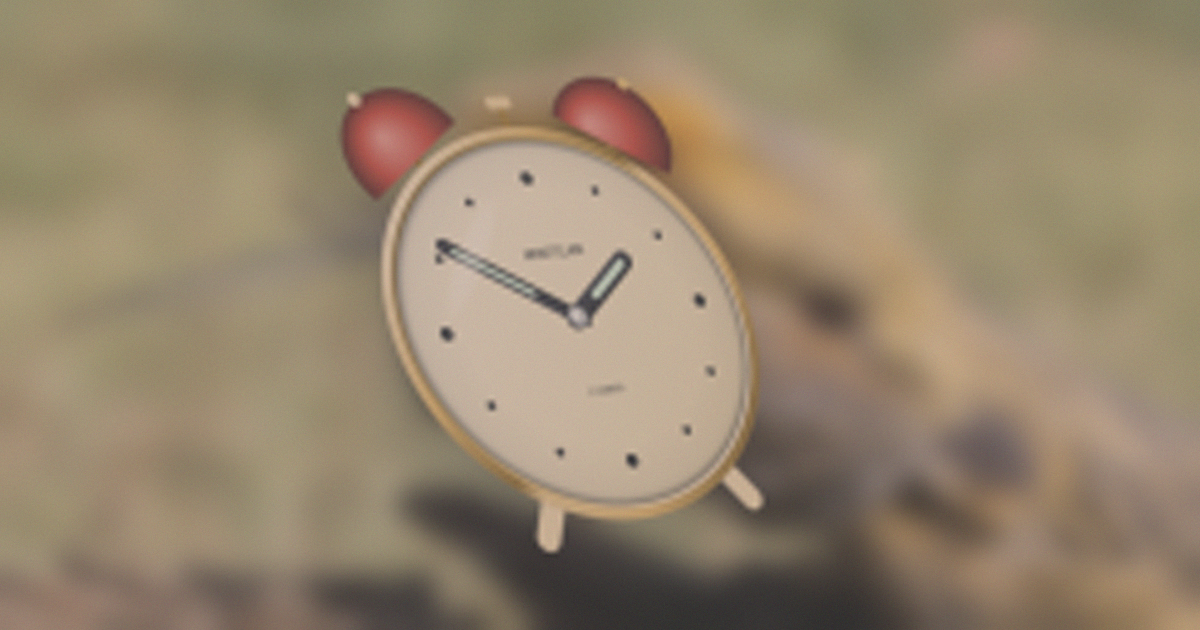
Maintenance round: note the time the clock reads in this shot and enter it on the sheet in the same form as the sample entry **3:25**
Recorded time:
**1:51**
